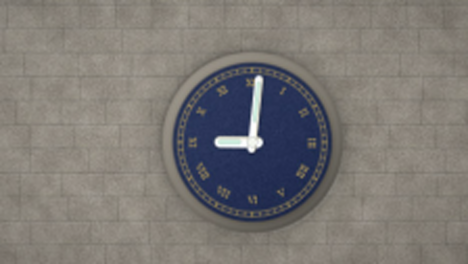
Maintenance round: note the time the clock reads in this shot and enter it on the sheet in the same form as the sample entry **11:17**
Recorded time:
**9:01**
